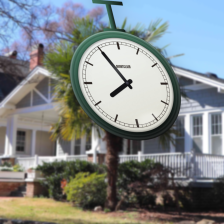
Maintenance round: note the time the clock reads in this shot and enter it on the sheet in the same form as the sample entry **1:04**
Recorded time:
**7:55**
